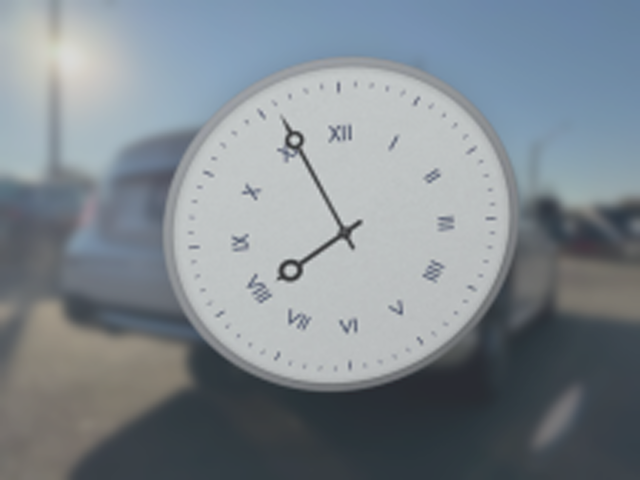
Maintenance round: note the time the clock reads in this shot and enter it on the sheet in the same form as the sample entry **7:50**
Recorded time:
**7:56**
